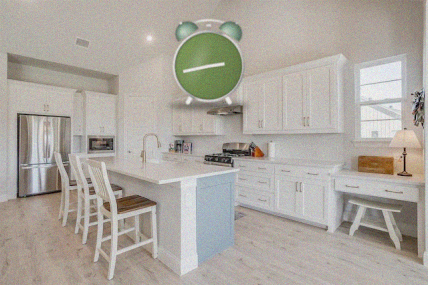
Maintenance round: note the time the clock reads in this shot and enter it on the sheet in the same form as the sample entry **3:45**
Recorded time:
**2:43**
